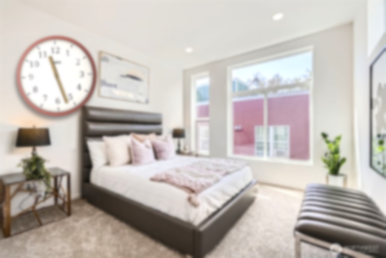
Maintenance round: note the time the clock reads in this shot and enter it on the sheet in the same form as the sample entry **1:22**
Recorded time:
**11:27**
